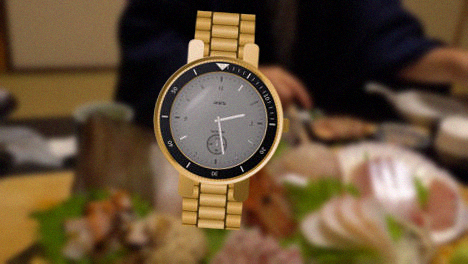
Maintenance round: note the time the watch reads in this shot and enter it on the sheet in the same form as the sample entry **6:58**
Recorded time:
**2:28**
